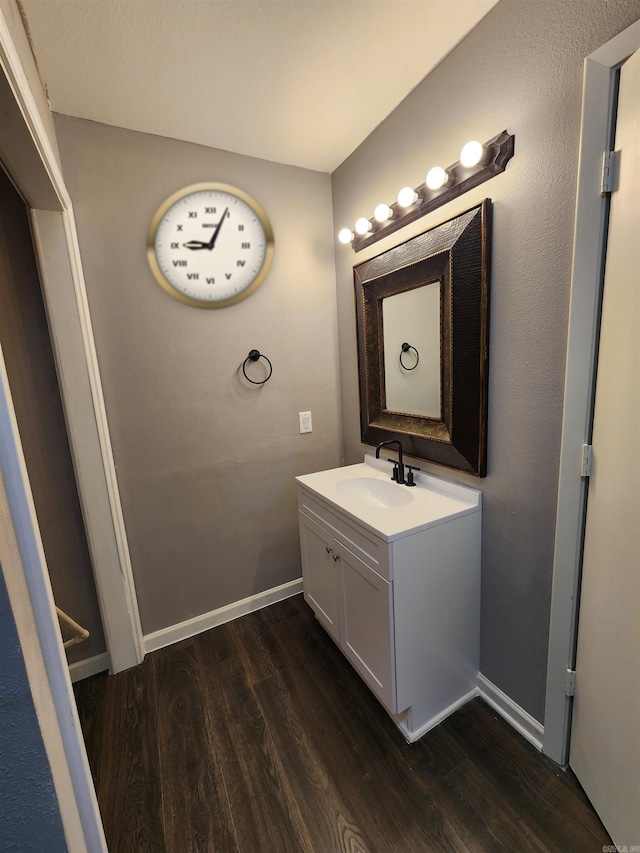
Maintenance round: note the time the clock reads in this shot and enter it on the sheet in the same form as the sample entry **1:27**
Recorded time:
**9:04**
